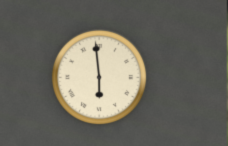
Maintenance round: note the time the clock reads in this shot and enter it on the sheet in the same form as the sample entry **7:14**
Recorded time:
**5:59**
